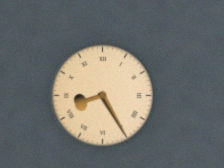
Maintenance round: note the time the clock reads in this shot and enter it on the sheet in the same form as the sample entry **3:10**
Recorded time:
**8:25**
